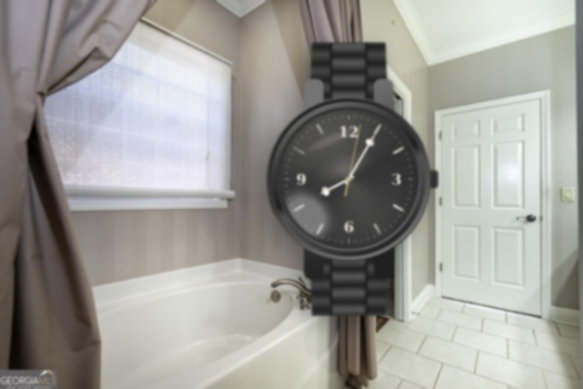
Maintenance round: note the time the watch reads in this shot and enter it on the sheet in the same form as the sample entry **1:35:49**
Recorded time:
**8:05:02**
